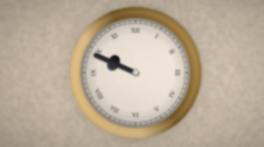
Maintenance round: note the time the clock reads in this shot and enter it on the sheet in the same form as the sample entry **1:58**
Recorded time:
**9:49**
